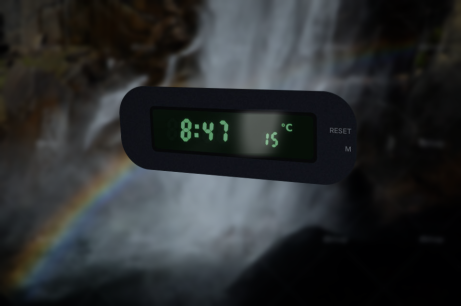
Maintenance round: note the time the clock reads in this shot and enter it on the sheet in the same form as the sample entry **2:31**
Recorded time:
**8:47**
